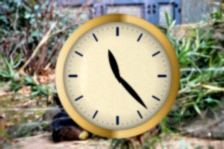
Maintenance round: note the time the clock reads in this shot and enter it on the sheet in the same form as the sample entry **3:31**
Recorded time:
**11:23**
